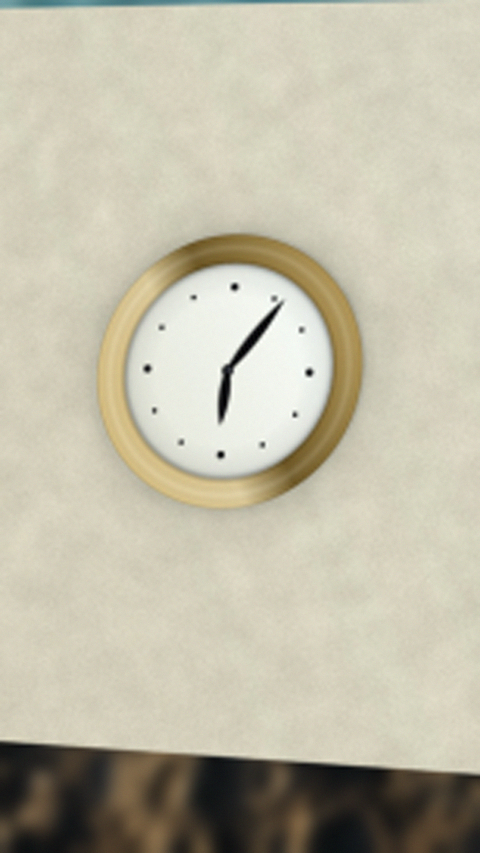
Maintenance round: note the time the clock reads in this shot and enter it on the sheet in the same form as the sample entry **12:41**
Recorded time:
**6:06**
